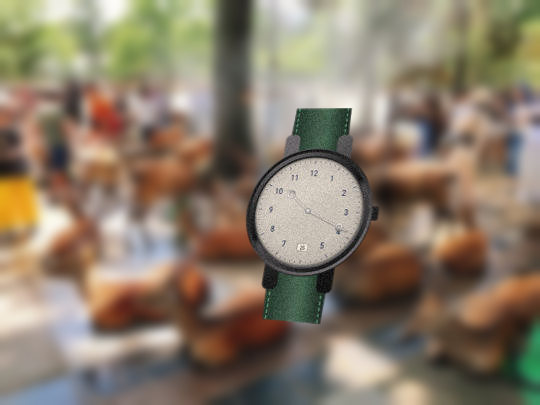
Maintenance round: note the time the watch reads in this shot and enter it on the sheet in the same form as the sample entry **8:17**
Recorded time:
**10:19**
